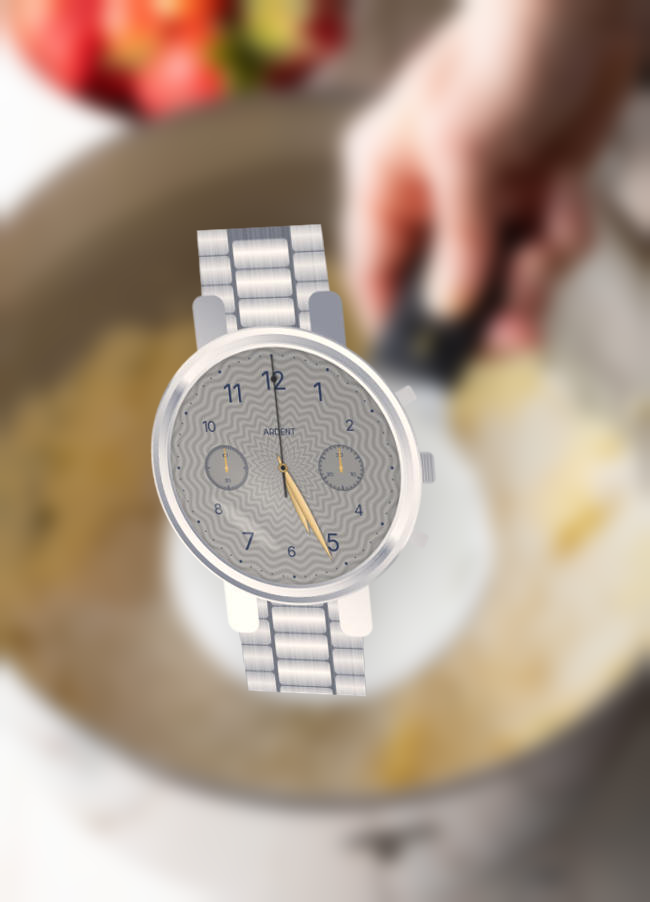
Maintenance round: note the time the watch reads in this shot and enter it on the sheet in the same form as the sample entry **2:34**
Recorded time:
**5:26**
